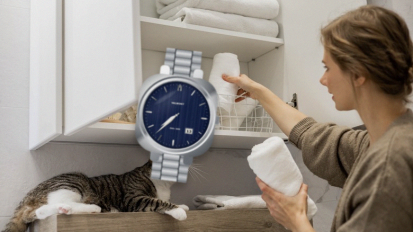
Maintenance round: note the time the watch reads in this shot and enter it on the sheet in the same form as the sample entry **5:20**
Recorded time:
**7:37**
